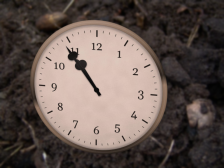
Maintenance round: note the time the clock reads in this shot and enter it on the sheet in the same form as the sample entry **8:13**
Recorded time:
**10:54**
